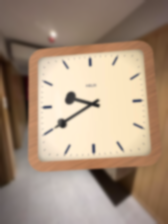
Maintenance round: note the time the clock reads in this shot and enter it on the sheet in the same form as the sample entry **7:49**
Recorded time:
**9:40**
